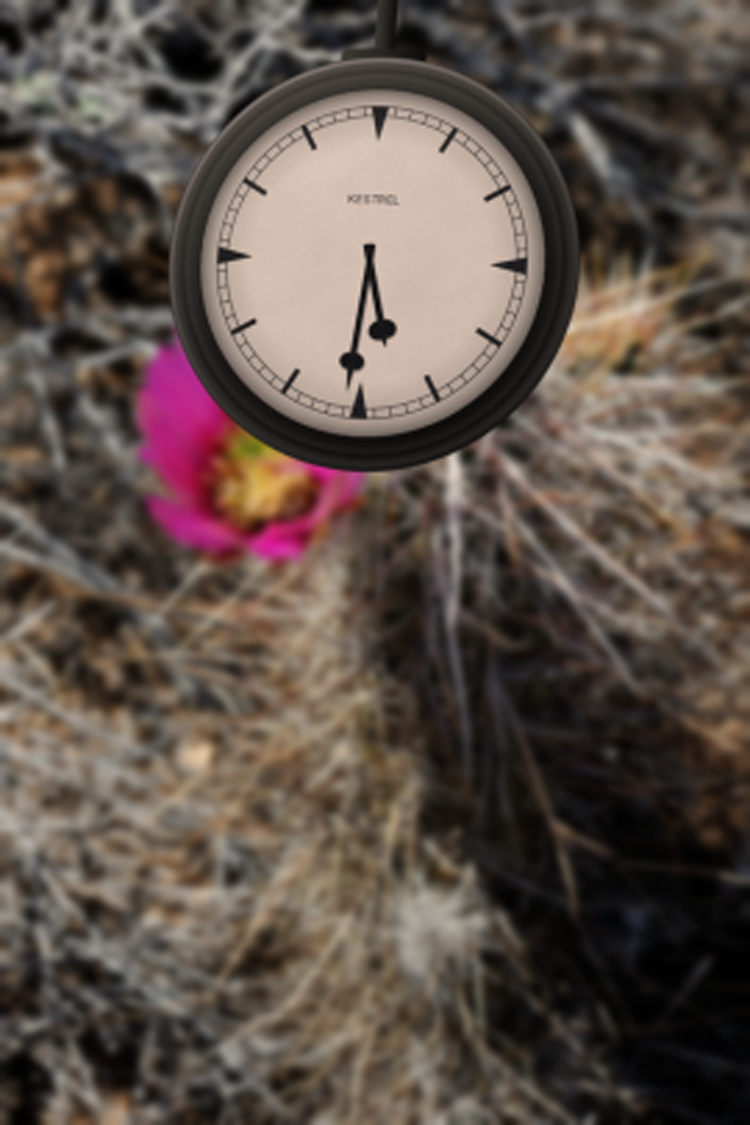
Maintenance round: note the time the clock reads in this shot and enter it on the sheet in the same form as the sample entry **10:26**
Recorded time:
**5:31**
